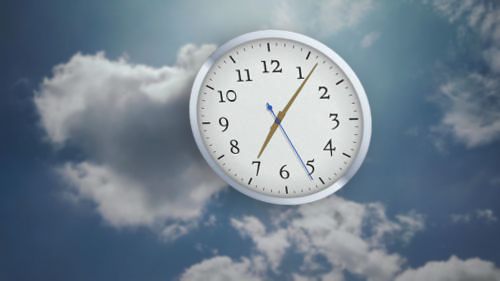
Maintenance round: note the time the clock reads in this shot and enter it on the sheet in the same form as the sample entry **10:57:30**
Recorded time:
**7:06:26**
